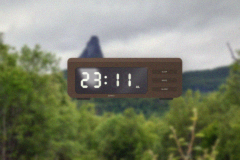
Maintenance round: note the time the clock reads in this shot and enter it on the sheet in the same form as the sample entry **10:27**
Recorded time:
**23:11**
